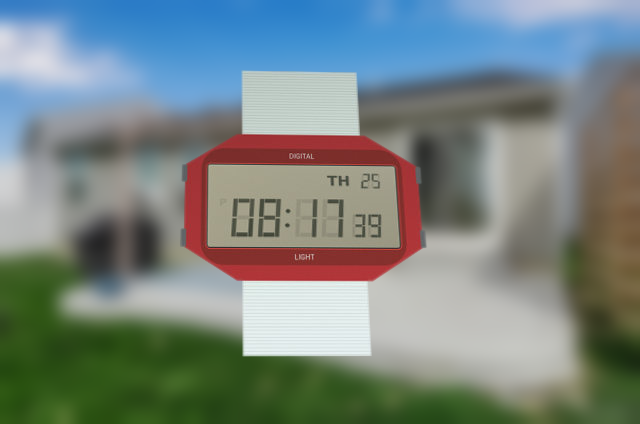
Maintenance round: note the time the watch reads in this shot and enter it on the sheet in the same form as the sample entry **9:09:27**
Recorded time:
**8:17:39**
